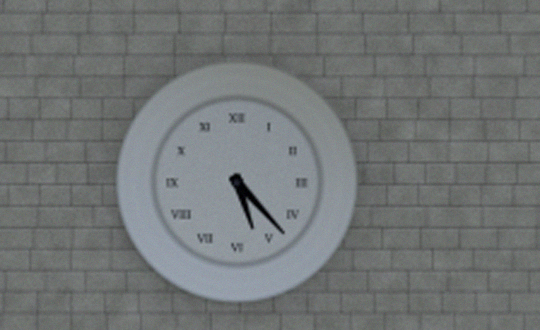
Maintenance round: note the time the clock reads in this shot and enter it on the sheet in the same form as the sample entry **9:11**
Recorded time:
**5:23**
